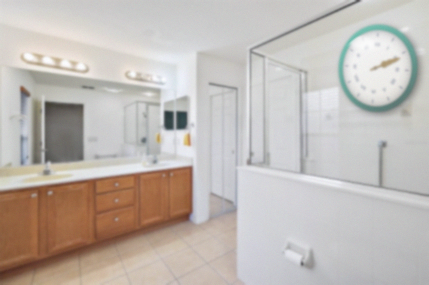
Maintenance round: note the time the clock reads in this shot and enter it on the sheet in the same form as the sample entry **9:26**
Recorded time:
**2:11**
